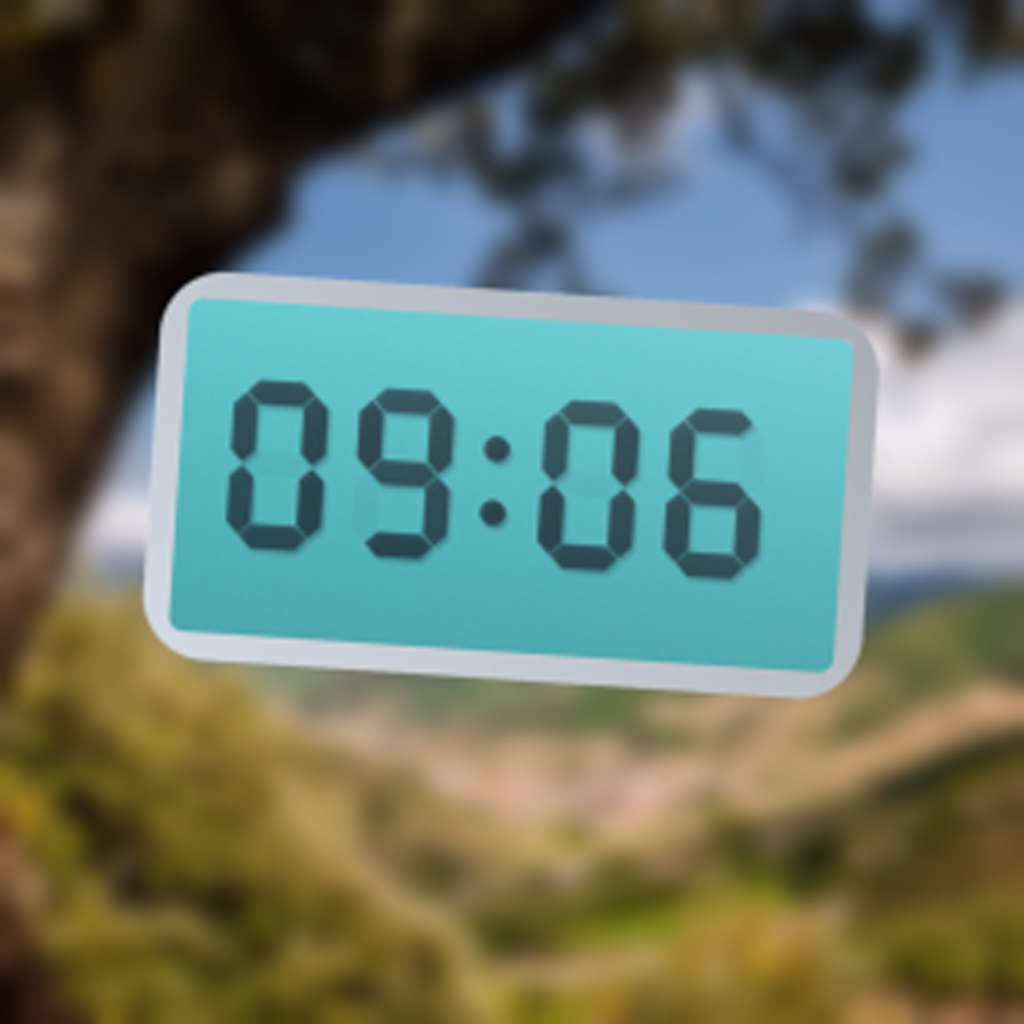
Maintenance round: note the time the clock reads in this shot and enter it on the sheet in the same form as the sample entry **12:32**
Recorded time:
**9:06**
